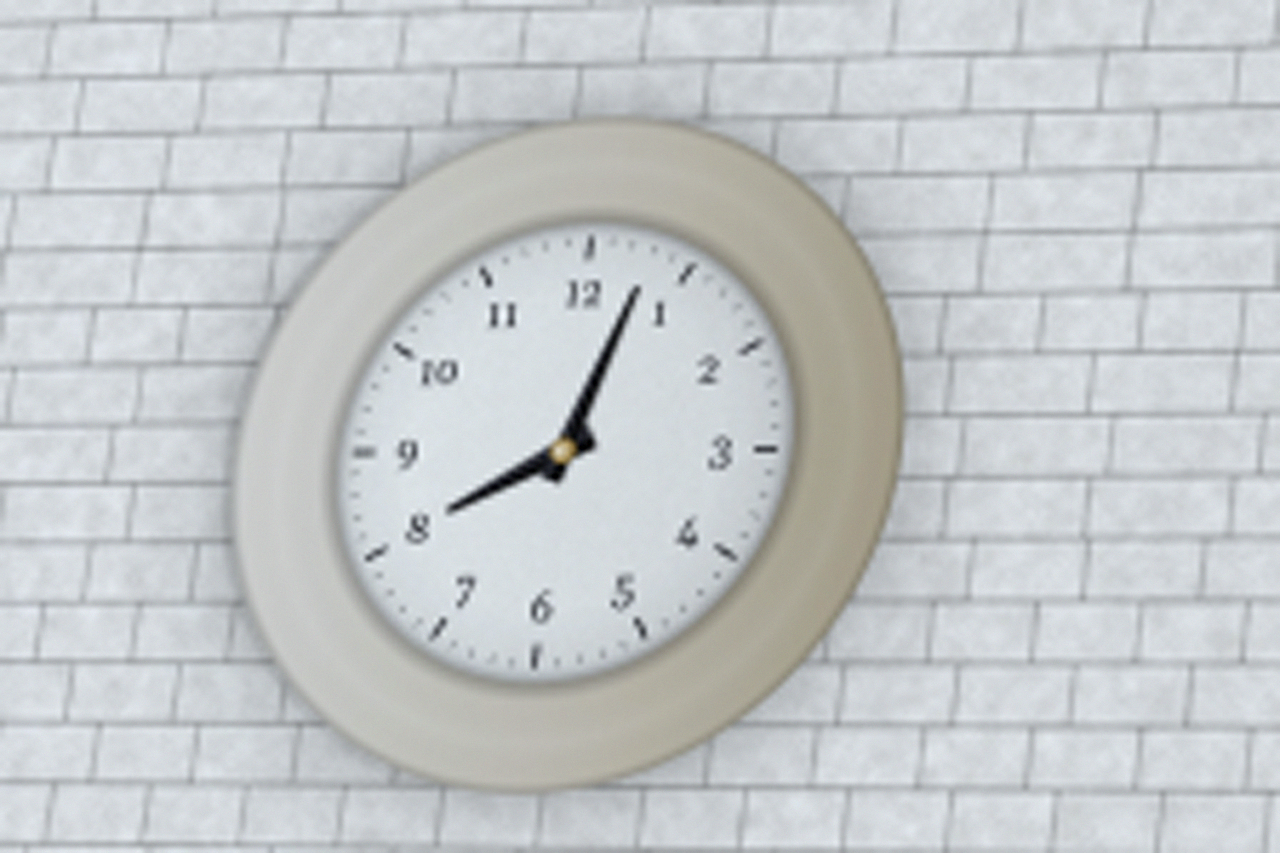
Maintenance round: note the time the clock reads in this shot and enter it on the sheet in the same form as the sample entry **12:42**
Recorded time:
**8:03**
